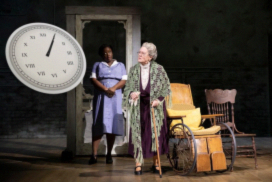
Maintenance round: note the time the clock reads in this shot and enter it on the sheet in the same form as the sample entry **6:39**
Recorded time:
**1:05**
